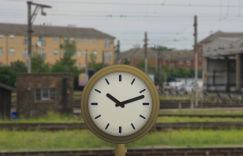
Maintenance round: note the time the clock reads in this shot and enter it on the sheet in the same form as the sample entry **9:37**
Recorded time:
**10:12**
